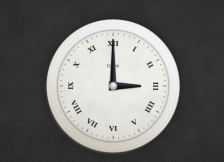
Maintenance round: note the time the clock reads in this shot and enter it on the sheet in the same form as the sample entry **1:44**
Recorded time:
**3:00**
